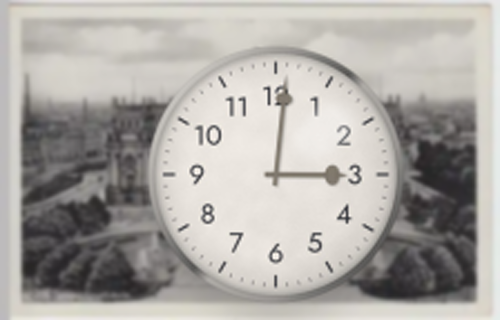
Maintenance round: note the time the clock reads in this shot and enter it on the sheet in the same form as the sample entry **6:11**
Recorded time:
**3:01**
